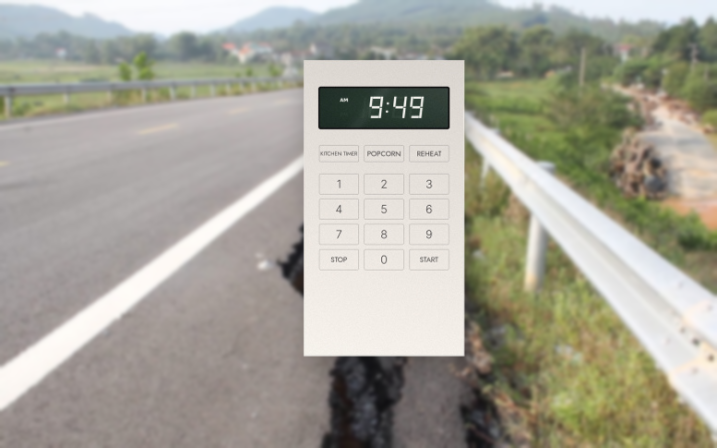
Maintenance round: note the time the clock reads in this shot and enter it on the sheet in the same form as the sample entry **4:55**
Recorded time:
**9:49**
